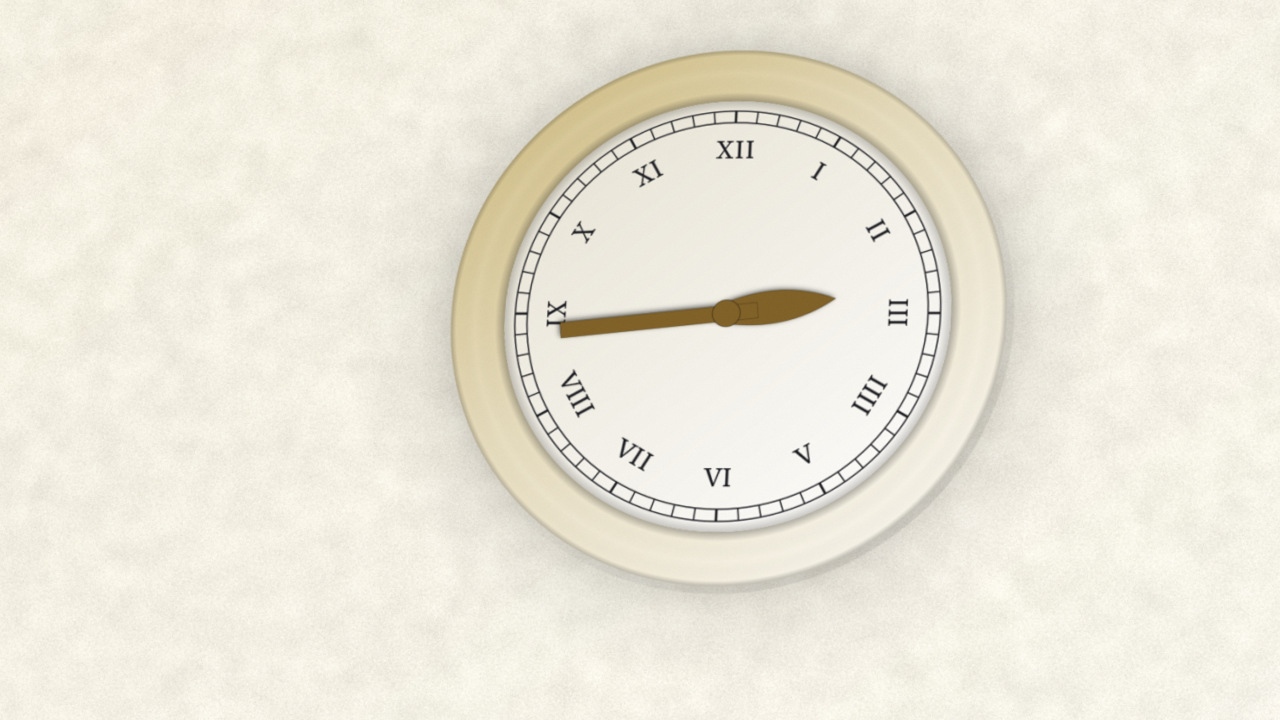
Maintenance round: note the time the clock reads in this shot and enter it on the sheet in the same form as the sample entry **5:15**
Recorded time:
**2:44**
